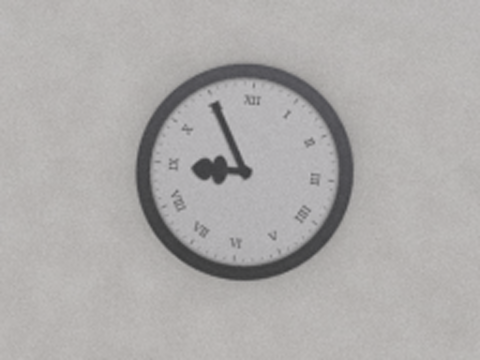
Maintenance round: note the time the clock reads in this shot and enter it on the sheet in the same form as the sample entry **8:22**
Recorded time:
**8:55**
